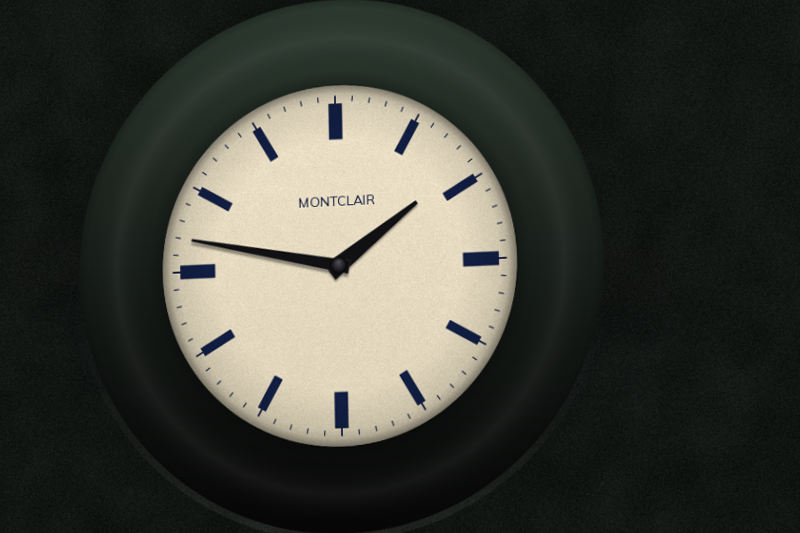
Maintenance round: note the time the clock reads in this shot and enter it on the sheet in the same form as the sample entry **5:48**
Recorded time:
**1:47**
